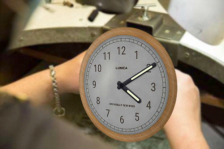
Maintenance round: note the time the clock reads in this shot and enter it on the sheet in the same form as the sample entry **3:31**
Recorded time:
**4:10**
